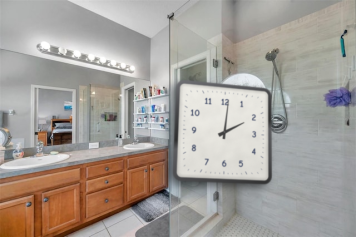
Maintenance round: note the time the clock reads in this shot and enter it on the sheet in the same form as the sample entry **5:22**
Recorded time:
**2:01**
